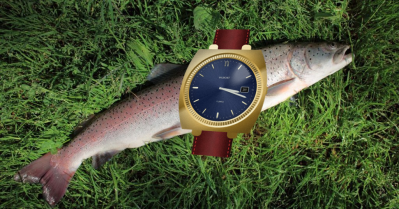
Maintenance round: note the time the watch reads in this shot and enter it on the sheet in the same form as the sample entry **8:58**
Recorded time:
**3:18**
